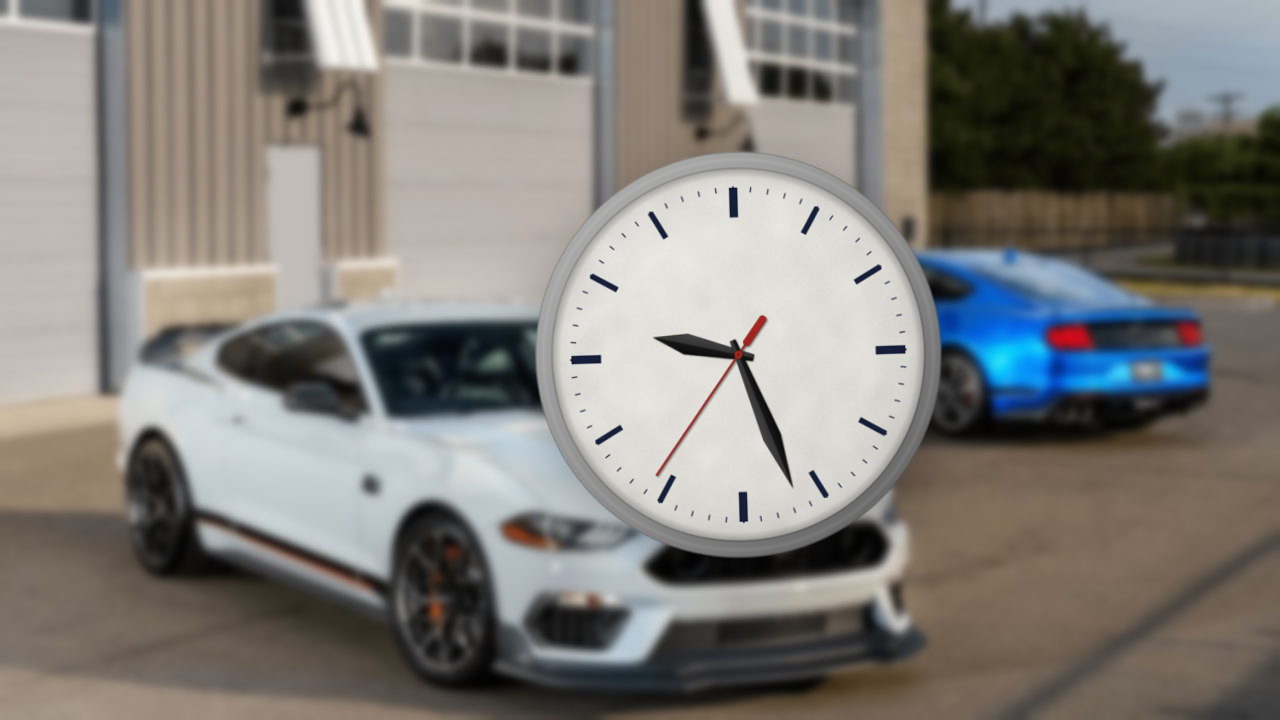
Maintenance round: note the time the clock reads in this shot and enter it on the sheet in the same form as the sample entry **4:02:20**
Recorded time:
**9:26:36**
